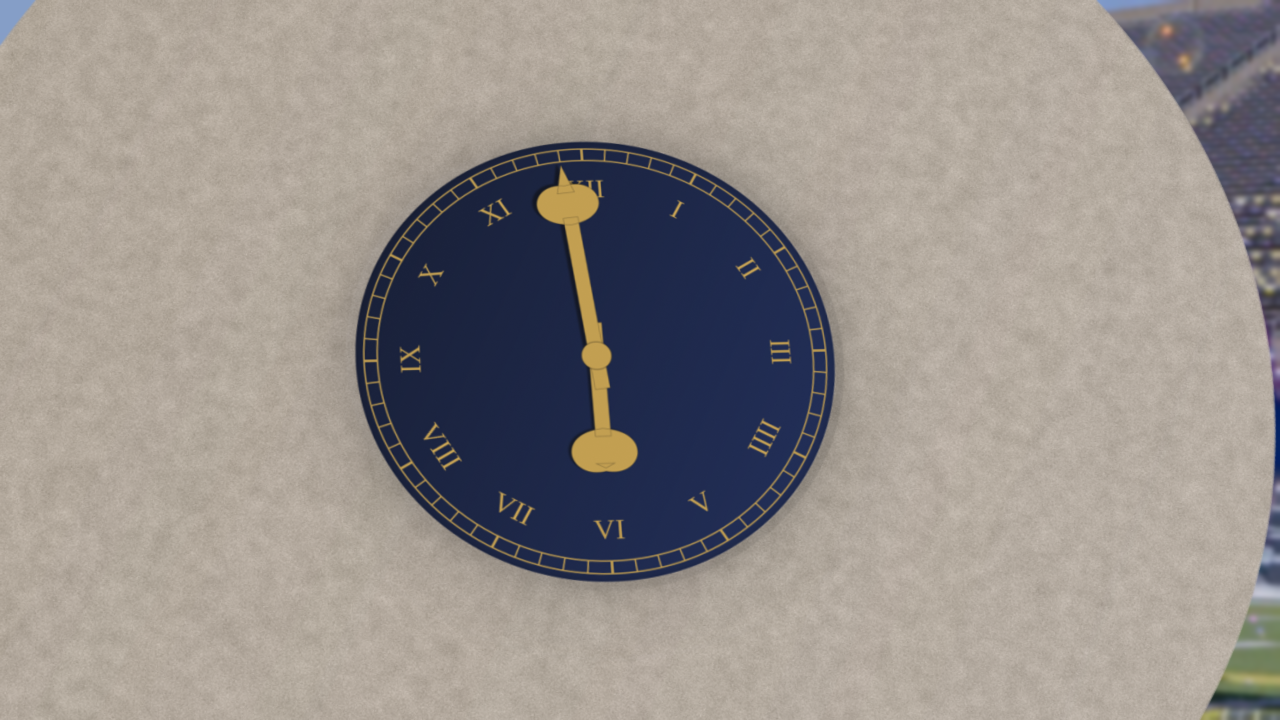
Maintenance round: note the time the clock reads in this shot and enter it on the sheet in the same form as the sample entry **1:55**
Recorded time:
**5:59**
